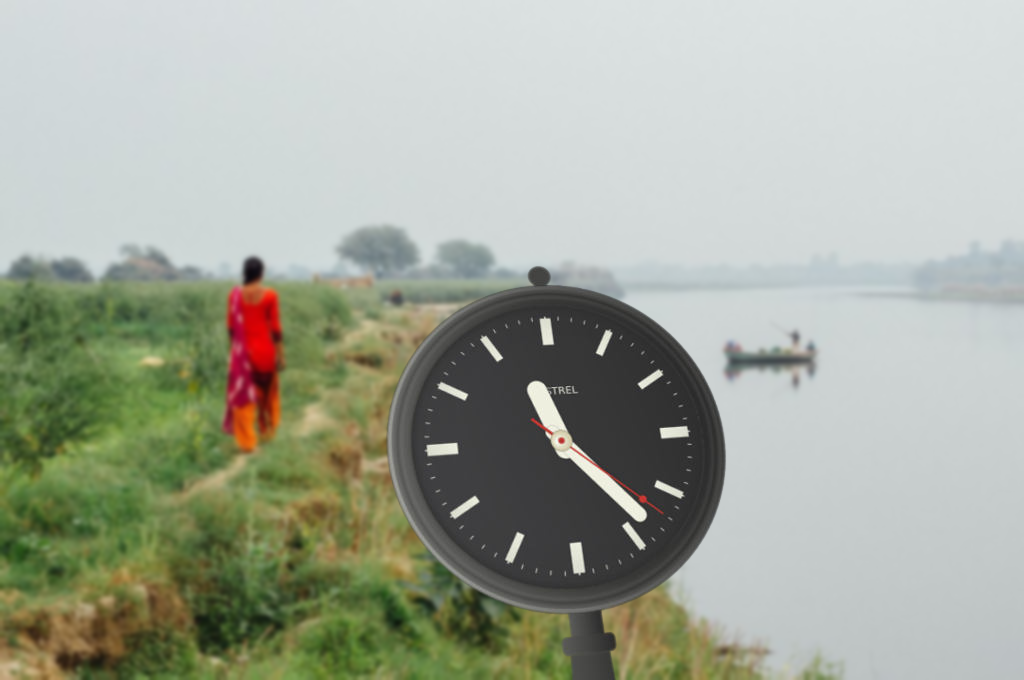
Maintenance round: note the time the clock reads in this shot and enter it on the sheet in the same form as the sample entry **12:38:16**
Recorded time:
**11:23:22**
